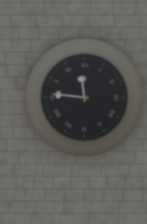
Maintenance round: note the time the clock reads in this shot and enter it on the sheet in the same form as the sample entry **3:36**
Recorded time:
**11:46**
